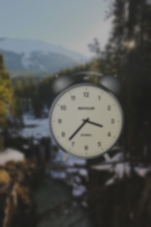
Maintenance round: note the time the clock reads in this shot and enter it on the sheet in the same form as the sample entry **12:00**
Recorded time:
**3:37**
